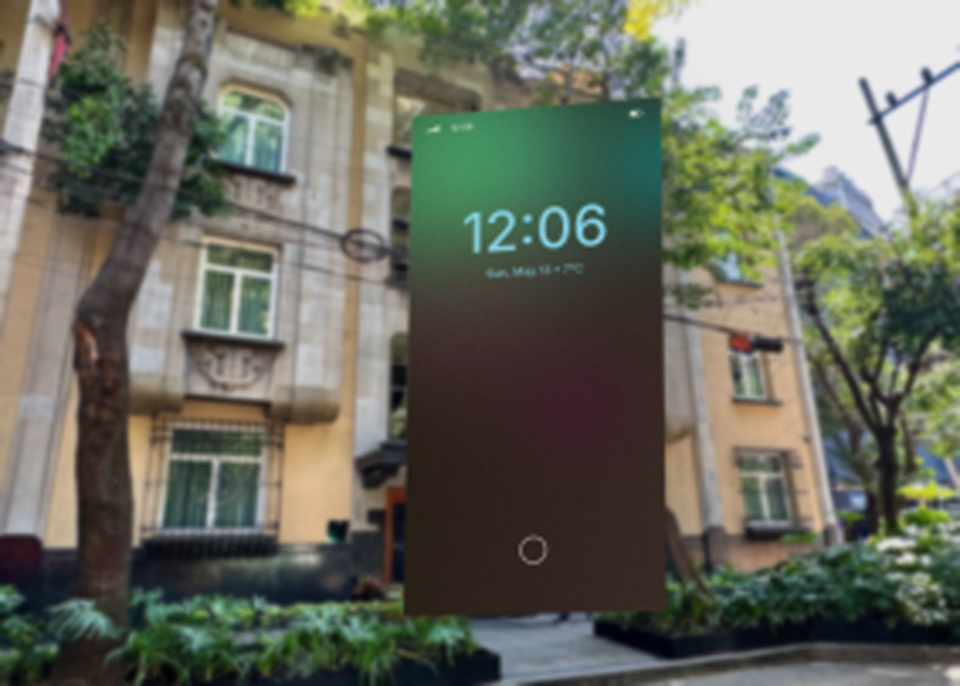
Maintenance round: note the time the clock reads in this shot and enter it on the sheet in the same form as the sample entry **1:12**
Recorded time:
**12:06**
